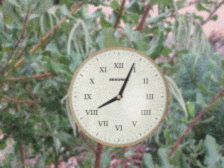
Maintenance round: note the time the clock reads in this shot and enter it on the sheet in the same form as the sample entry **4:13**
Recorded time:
**8:04**
